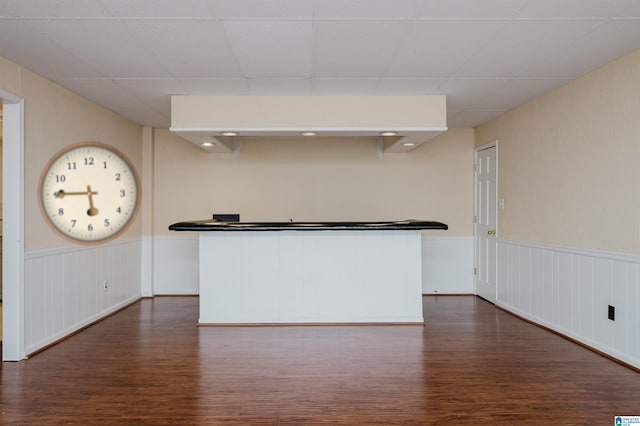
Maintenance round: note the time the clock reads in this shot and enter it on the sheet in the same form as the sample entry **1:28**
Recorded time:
**5:45**
